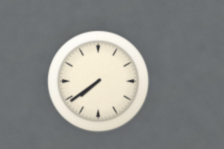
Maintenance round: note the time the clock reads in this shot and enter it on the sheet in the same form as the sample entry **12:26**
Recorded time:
**7:39**
